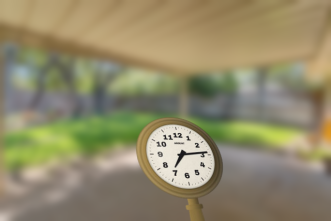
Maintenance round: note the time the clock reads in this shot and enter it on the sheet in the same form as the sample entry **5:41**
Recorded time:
**7:14**
